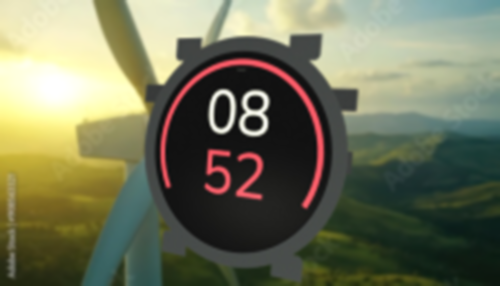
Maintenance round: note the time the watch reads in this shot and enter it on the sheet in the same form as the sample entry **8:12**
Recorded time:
**8:52**
